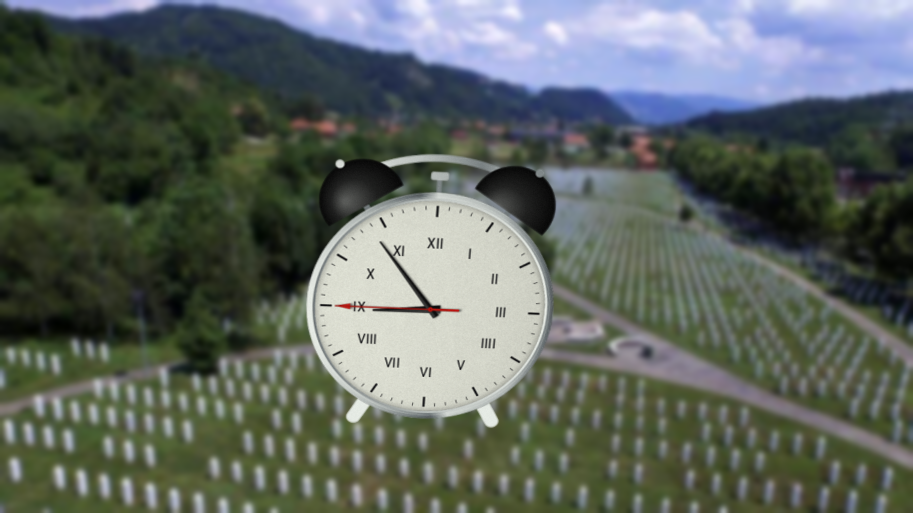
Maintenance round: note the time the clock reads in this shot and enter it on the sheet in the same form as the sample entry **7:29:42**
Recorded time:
**8:53:45**
